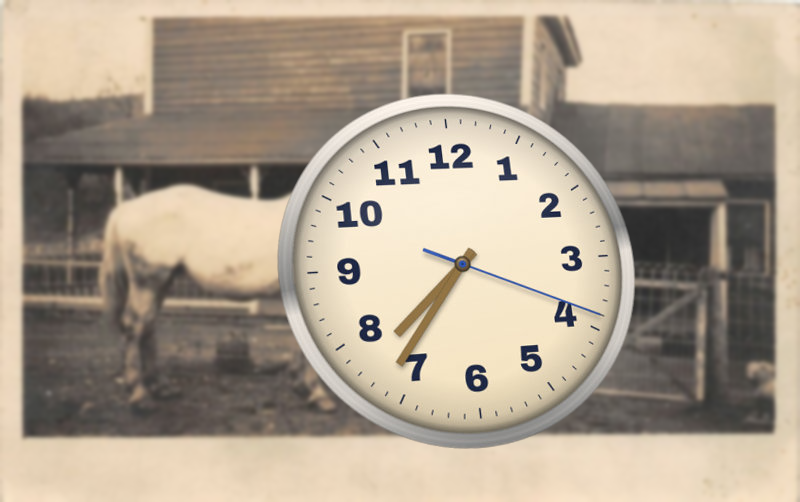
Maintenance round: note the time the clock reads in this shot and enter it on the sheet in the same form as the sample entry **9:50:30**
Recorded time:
**7:36:19**
